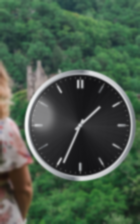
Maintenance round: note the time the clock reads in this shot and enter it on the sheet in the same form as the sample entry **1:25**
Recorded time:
**1:34**
